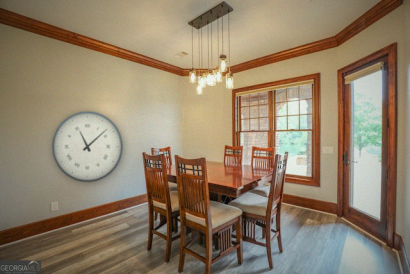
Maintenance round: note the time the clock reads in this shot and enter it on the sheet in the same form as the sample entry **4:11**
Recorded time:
**11:08**
